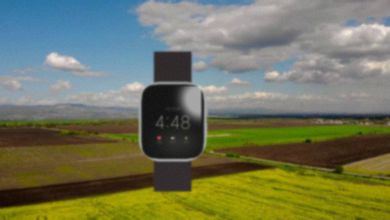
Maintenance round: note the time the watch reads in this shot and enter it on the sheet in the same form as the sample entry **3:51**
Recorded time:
**4:48**
